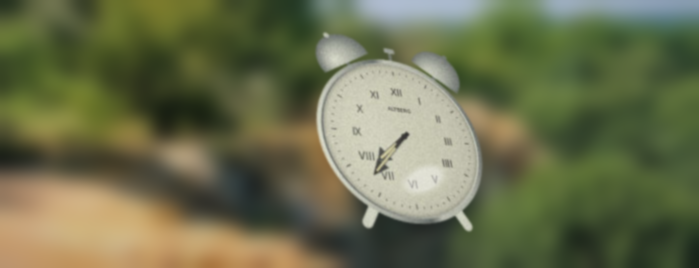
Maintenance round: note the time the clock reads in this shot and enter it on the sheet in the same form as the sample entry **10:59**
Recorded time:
**7:37**
